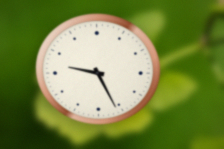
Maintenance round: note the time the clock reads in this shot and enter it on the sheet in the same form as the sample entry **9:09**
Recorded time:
**9:26**
